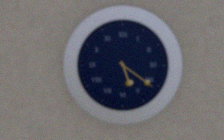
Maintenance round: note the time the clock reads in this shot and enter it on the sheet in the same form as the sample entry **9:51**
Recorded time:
**5:21**
